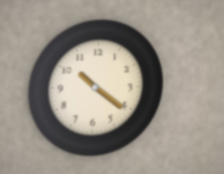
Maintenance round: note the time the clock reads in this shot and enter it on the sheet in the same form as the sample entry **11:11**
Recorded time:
**10:21**
